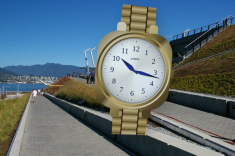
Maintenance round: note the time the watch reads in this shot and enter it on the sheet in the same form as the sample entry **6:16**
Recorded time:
**10:17**
